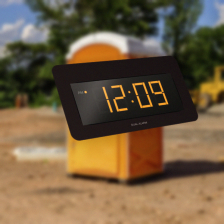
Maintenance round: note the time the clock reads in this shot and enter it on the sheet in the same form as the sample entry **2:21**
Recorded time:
**12:09**
